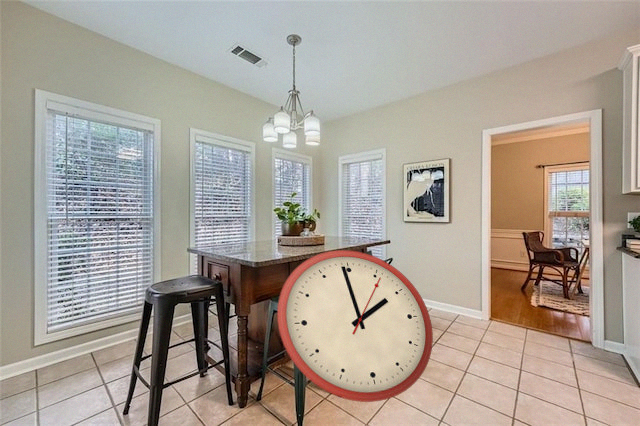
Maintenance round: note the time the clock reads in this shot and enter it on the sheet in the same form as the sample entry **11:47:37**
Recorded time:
**1:59:06**
